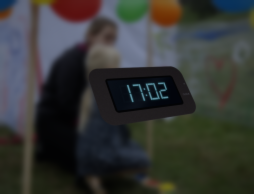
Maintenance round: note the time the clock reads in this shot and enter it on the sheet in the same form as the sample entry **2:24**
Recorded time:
**17:02**
